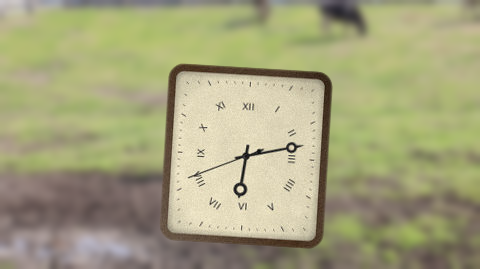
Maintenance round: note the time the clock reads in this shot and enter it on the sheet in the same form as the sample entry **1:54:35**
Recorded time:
**6:12:41**
